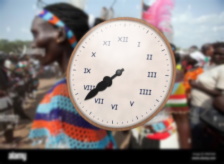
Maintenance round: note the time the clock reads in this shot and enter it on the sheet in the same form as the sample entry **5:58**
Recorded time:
**7:38**
